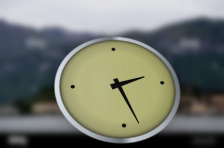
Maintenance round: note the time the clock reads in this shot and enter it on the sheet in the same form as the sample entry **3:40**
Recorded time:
**2:27**
